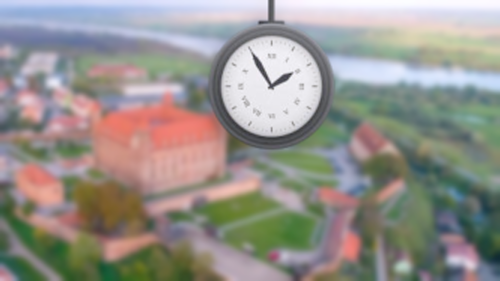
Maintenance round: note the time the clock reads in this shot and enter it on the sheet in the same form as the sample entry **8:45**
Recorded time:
**1:55**
